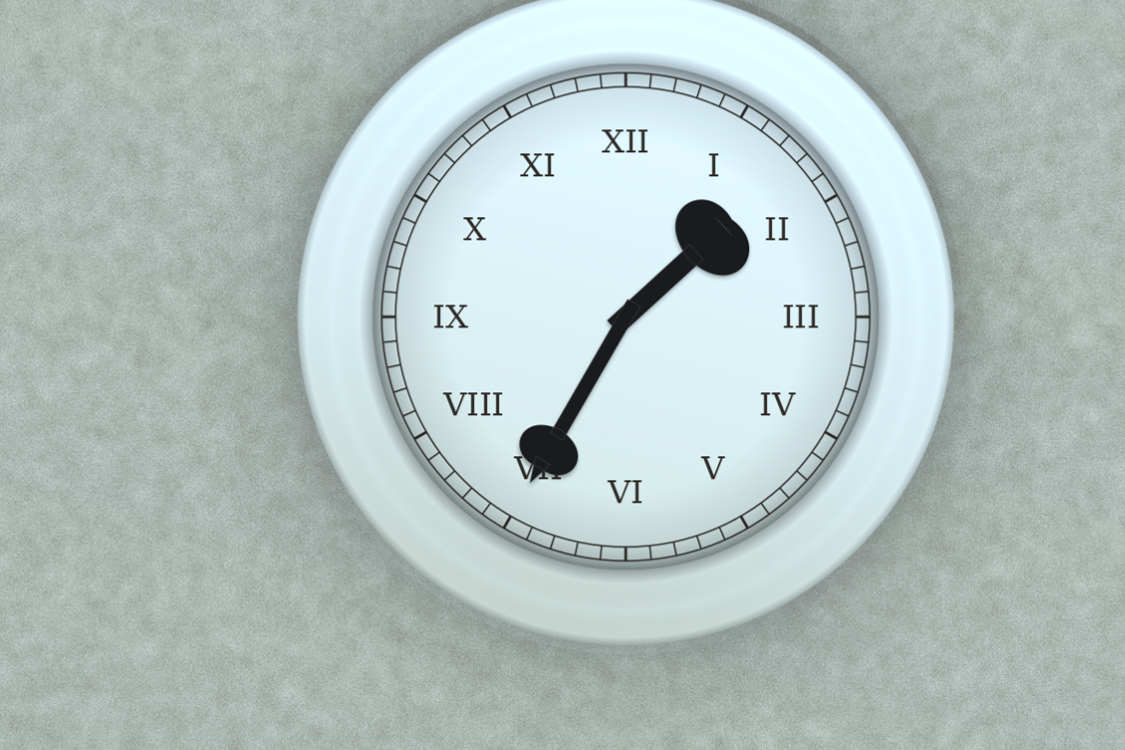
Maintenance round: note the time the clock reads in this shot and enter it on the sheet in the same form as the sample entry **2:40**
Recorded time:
**1:35**
